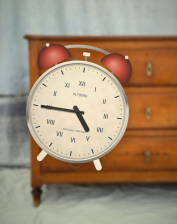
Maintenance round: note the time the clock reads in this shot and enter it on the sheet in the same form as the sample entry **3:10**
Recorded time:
**4:45**
